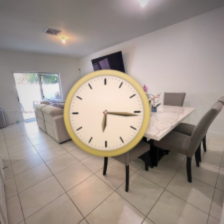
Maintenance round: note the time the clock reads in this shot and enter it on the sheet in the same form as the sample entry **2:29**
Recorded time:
**6:16**
